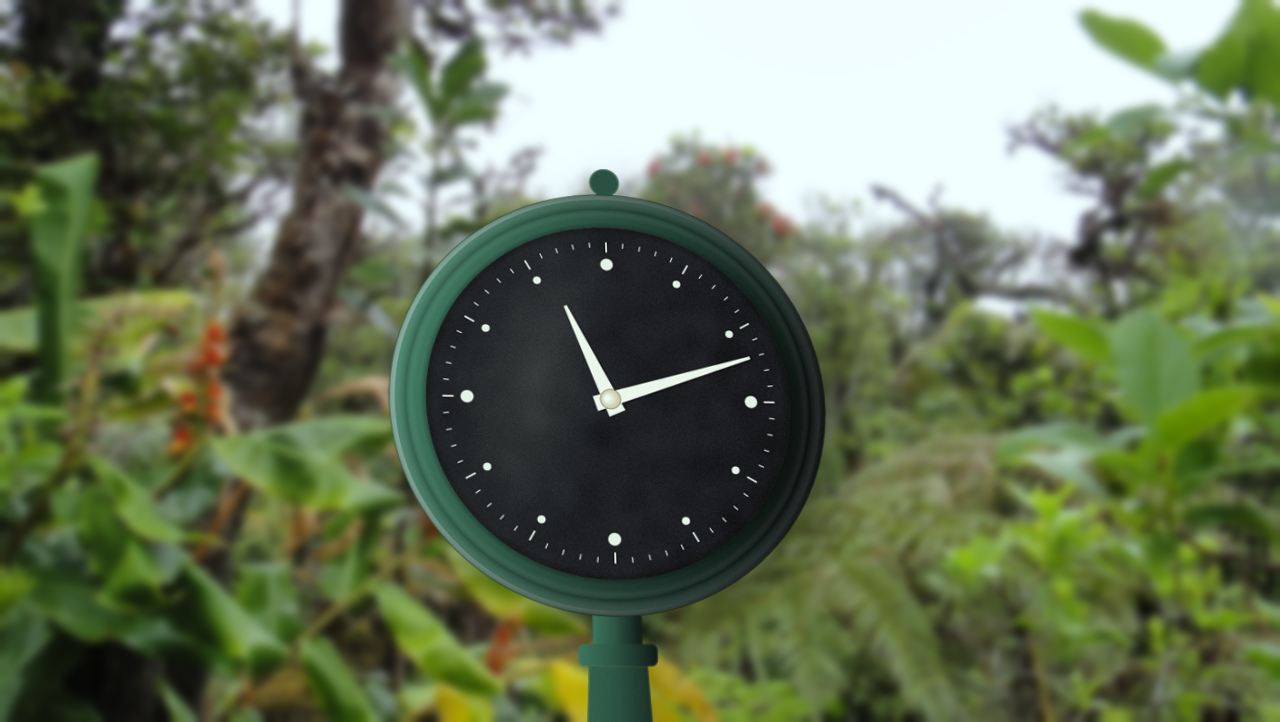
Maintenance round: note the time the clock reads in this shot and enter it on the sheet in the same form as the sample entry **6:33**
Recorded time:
**11:12**
